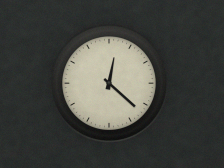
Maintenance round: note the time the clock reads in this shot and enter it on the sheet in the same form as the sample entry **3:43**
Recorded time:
**12:22**
